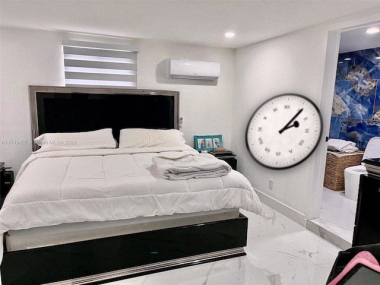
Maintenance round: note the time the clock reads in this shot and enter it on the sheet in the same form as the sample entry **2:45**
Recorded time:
**2:06**
